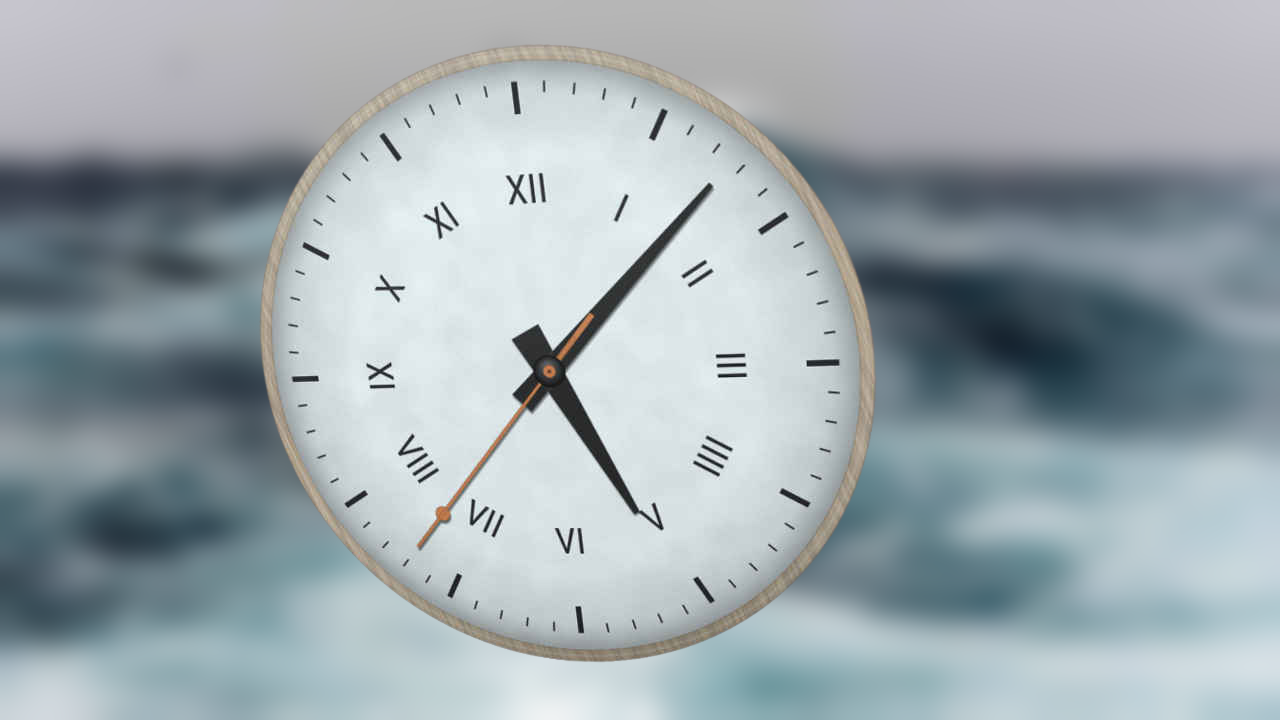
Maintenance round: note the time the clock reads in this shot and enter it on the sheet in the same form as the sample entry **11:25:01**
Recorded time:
**5:07:37**
